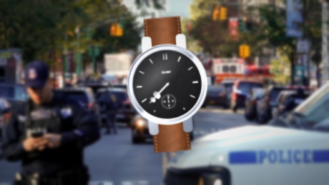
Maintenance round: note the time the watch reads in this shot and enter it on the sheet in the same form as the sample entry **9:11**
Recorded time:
**7:38**
